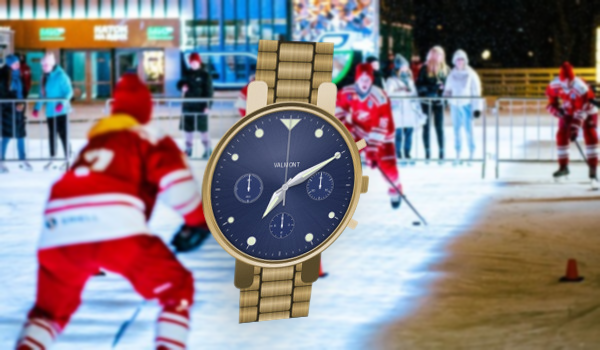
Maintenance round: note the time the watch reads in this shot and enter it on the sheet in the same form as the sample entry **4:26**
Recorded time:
**7:10**
